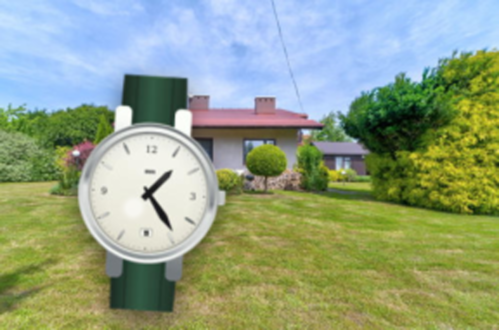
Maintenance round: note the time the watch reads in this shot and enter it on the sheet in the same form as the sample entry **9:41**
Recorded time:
**1:24**
